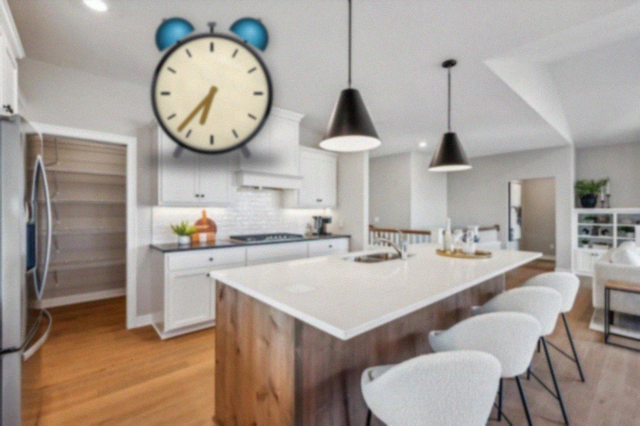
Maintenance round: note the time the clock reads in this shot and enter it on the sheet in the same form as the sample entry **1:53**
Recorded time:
**6:37**
